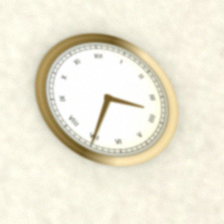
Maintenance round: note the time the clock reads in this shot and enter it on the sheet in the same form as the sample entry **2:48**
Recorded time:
**3:35**
